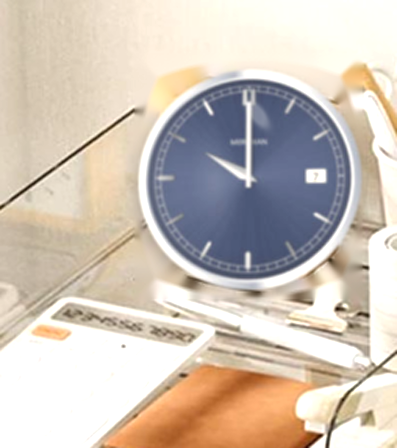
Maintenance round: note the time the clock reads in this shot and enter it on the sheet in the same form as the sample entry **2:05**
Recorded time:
**10:00**
